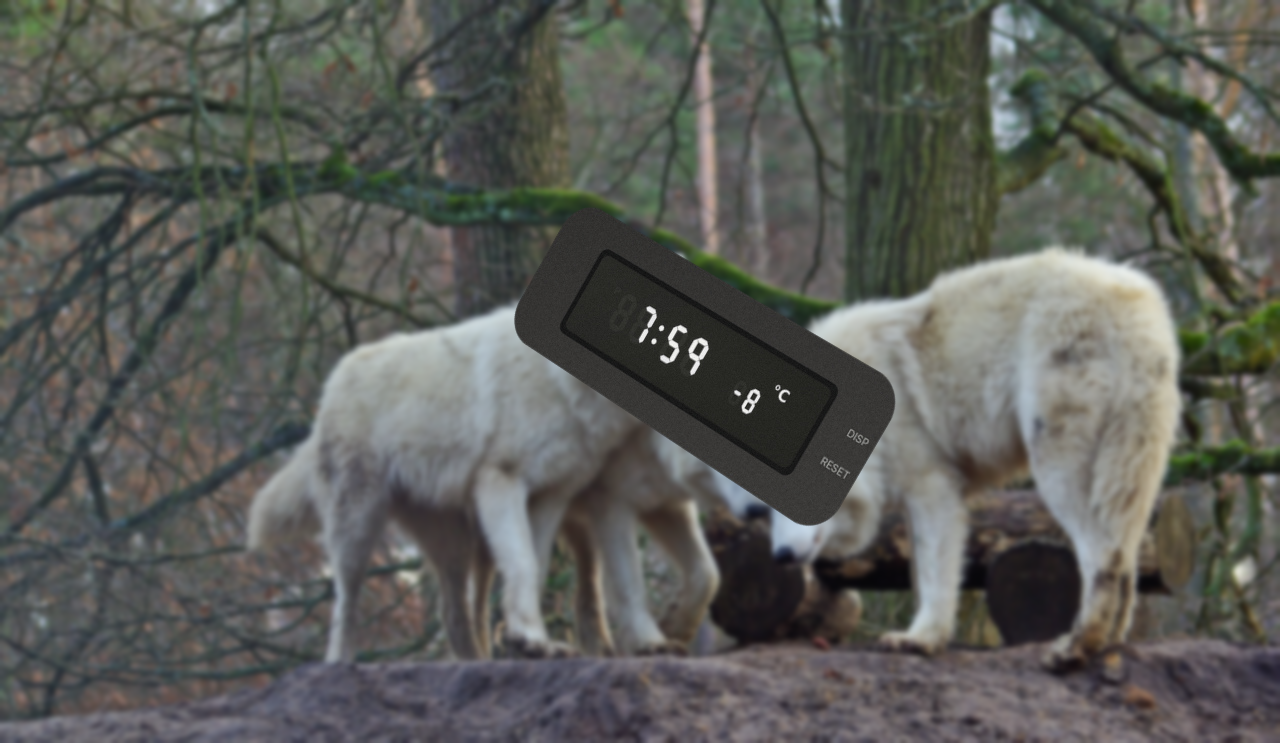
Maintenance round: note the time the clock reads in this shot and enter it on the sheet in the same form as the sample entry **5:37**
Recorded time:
**7:59**
